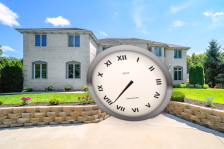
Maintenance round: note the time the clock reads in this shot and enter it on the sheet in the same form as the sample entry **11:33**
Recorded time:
**7:38**
